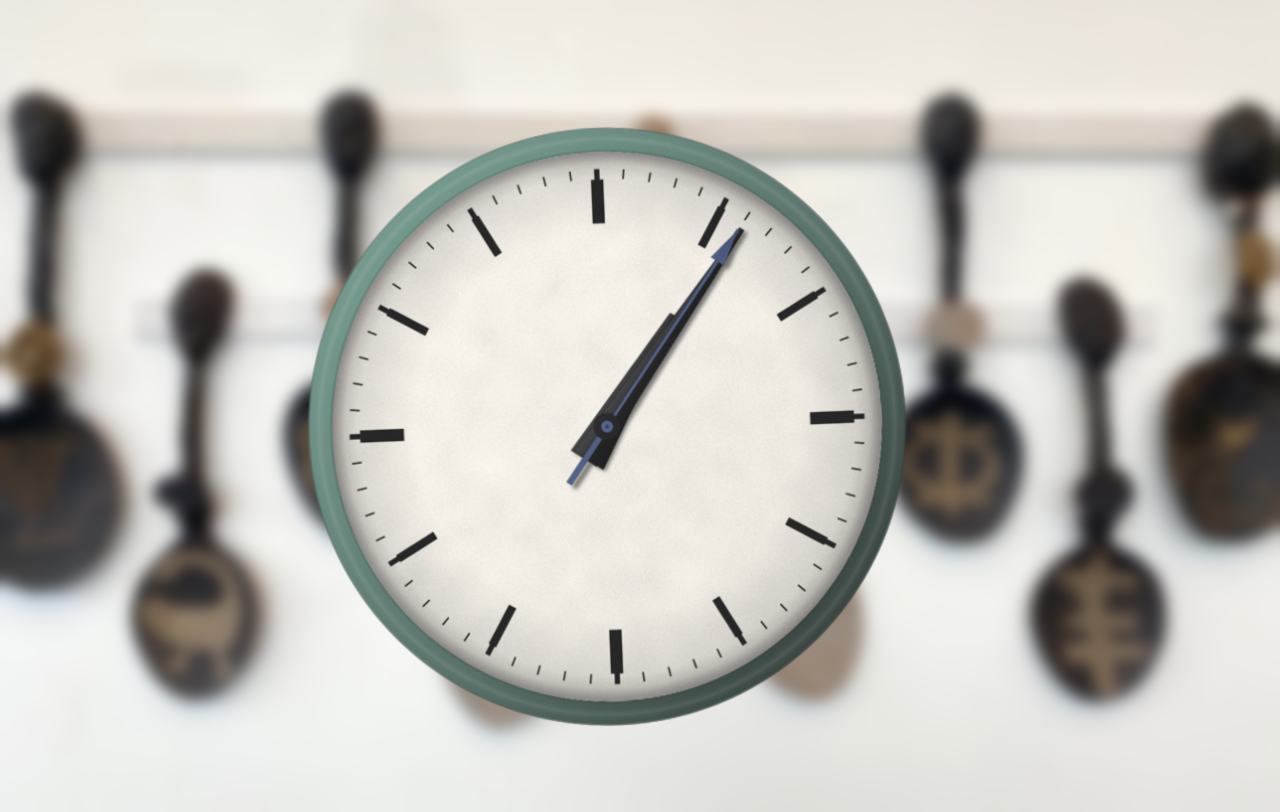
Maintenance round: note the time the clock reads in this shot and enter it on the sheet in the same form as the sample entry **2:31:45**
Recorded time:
**1:06:06**
